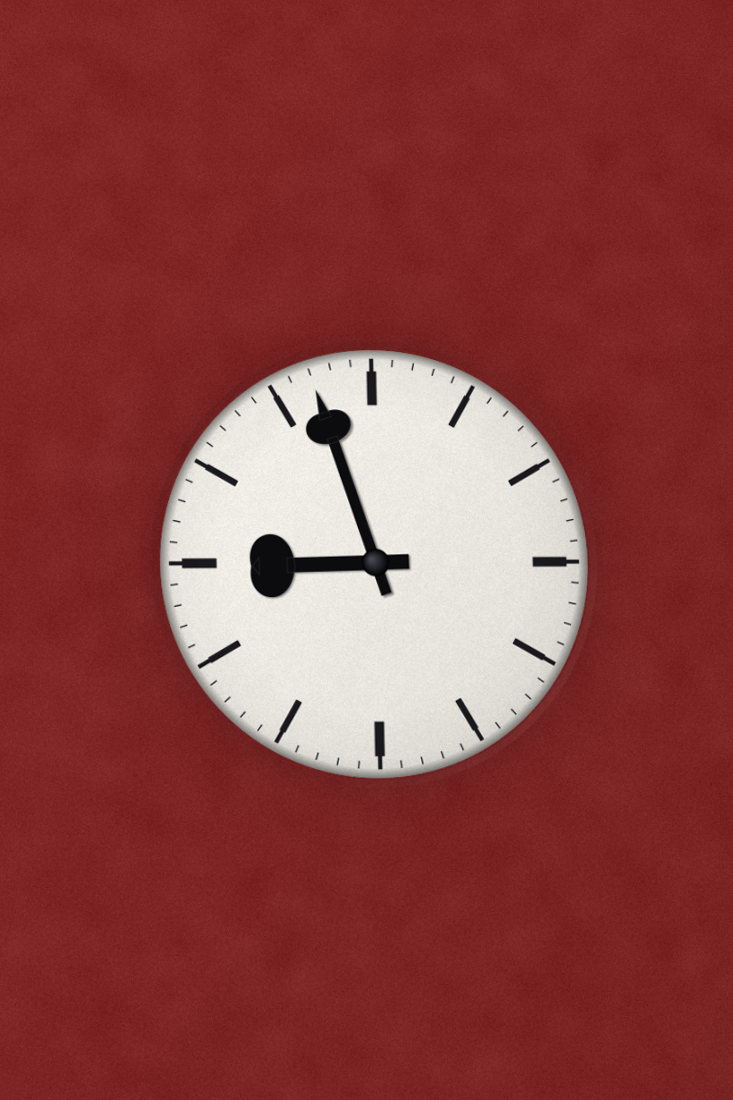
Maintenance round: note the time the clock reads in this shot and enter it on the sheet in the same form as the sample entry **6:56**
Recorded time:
**8:57**
